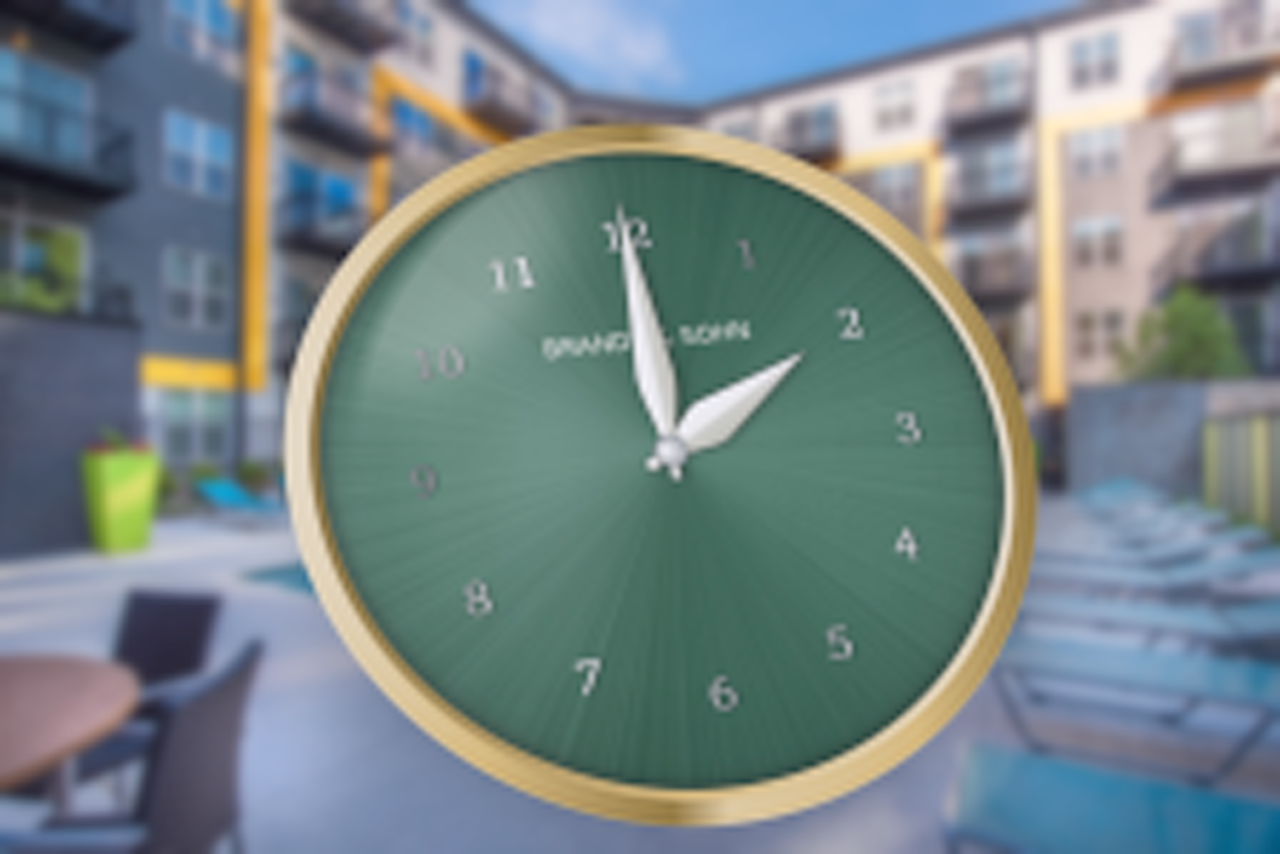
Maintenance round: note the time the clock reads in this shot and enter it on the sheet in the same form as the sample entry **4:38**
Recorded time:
**2:00**
